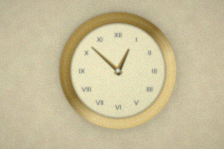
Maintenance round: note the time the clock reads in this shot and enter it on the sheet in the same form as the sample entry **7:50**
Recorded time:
**12:52**
